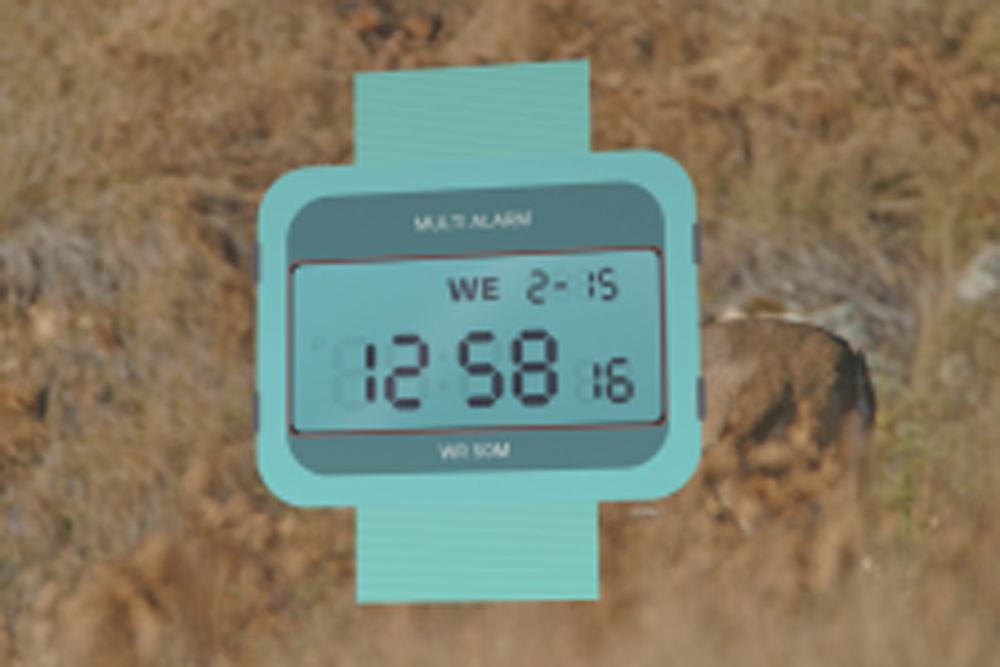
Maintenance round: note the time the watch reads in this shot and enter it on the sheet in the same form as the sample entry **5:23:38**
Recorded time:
**12:58:16**
